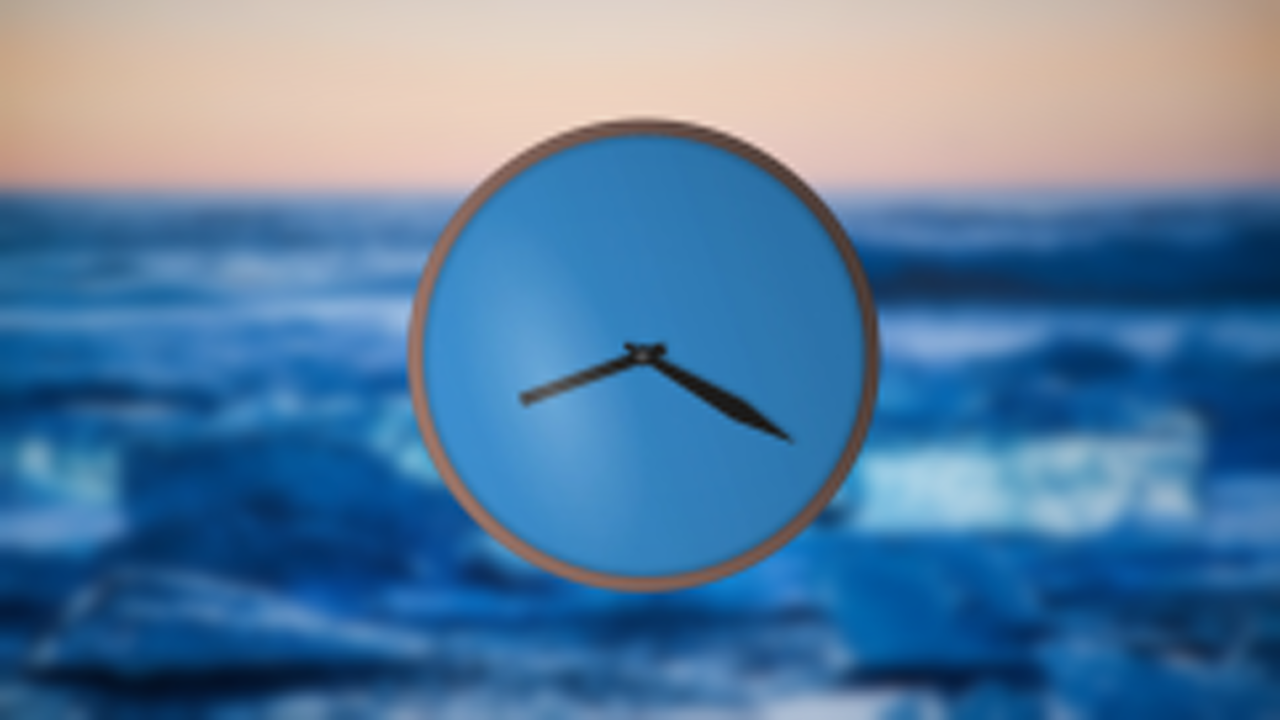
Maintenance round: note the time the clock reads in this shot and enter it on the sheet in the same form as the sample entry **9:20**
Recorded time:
**8:20**
